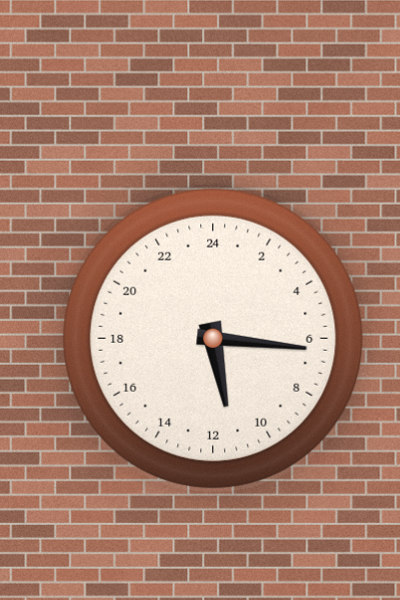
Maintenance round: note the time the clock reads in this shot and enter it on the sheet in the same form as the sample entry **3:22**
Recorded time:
**11:16**
